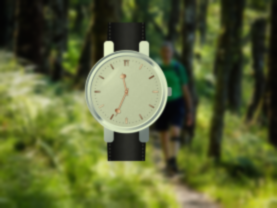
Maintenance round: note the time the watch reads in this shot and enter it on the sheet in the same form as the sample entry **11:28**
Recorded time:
**11:34**
